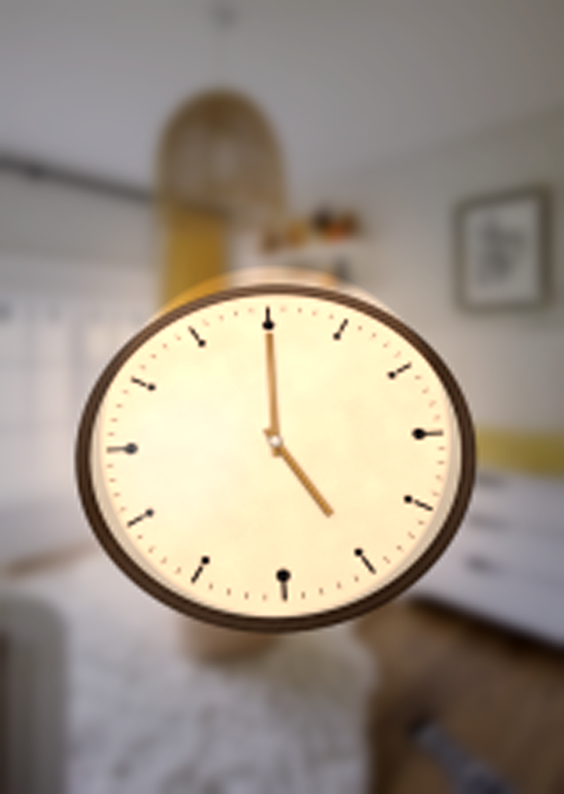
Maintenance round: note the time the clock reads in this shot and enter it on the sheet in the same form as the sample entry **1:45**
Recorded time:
**5:00**
